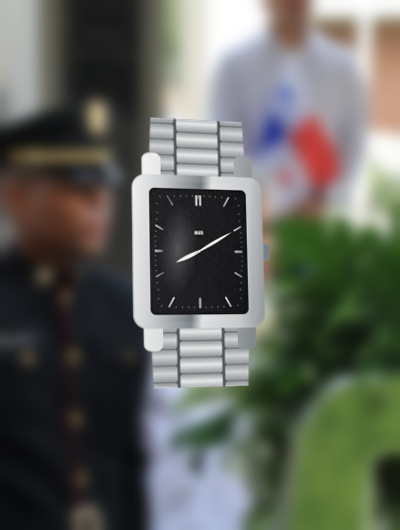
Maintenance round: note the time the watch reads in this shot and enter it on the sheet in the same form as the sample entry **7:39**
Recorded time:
**8:10**
